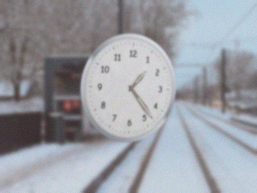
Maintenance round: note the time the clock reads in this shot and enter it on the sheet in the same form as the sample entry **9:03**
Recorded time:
**1:23**
